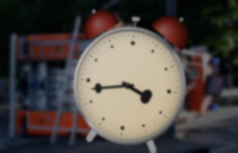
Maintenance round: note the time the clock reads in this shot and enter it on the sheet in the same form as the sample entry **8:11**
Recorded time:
**3:43**
